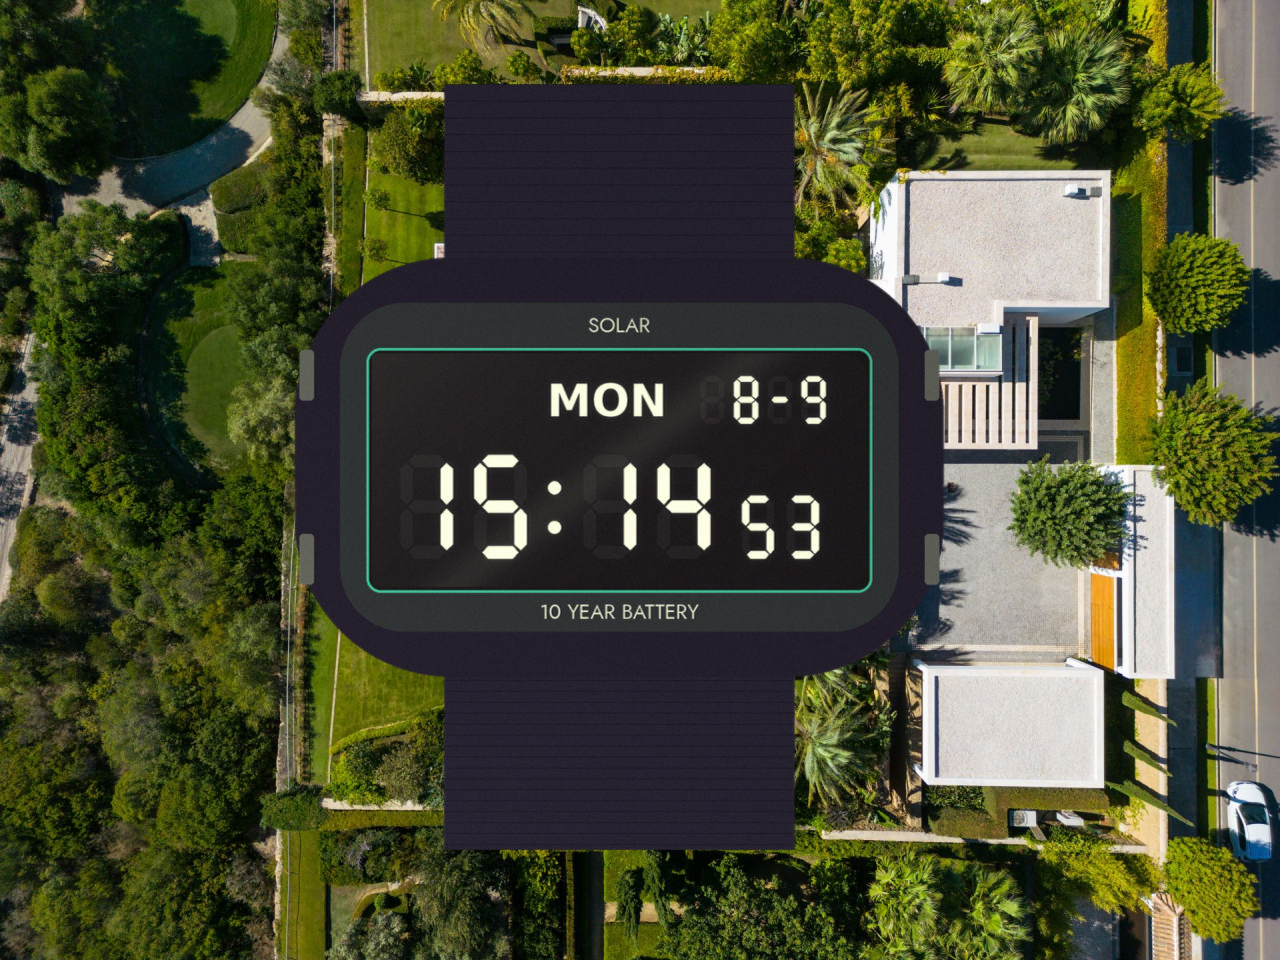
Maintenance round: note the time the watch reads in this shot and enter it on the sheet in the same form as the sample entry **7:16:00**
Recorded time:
**15:14:53**
